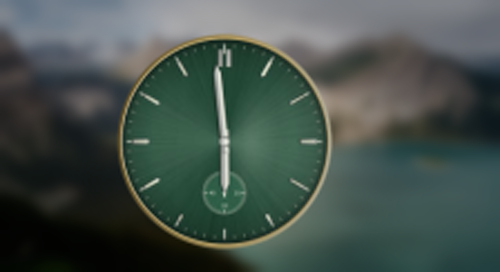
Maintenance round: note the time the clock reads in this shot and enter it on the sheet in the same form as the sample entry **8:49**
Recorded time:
**5:59**
